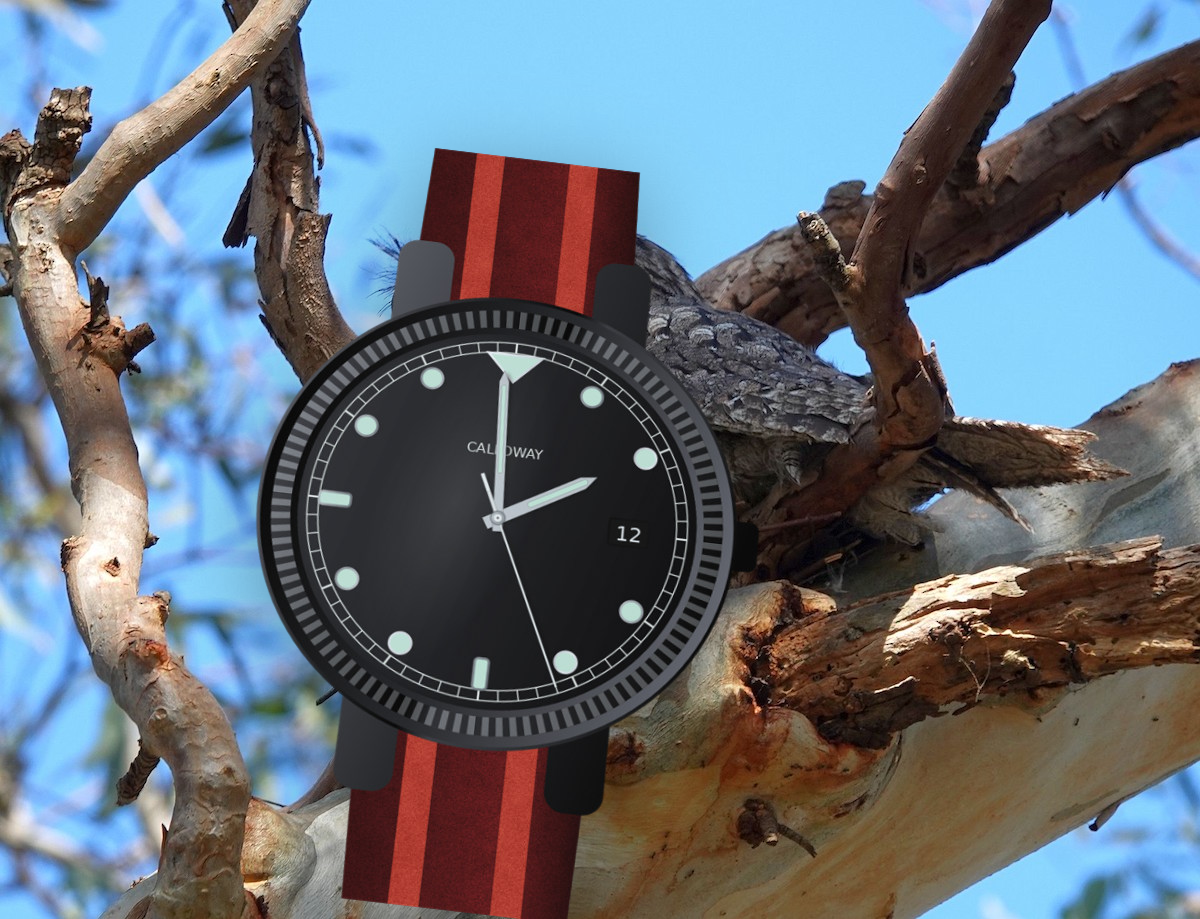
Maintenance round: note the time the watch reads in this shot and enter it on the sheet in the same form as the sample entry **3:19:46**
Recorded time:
**1:59:26**
